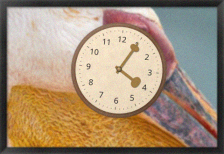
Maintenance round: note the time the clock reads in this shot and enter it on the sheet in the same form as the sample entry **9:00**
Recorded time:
**4:05**
